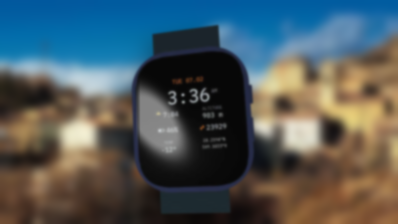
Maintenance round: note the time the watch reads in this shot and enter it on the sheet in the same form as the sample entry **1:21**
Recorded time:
**3:36**
